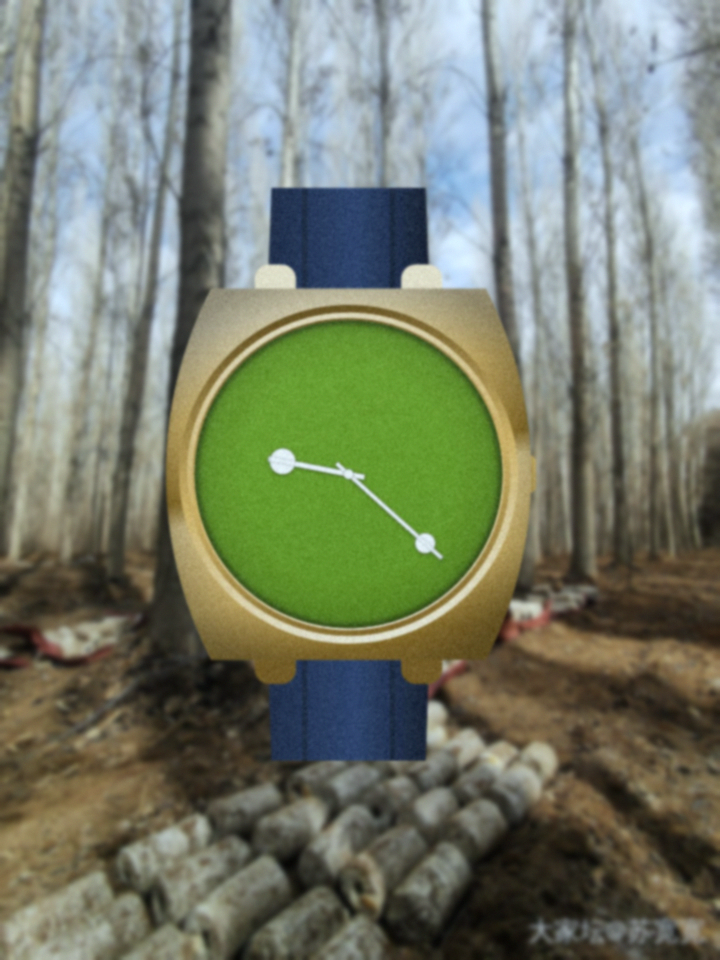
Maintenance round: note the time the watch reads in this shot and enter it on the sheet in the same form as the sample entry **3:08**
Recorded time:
**9:22**
